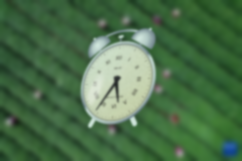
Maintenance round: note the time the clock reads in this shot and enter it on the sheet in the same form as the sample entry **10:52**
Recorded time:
**5:36**
